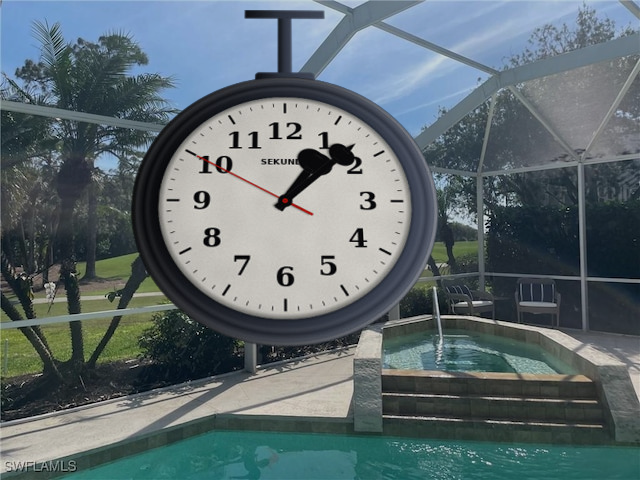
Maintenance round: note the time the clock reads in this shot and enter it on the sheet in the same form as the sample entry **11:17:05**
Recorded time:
**1:07:50**
